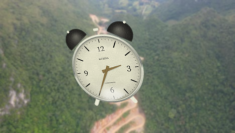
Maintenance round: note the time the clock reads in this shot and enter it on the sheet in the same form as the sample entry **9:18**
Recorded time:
**2:35**
